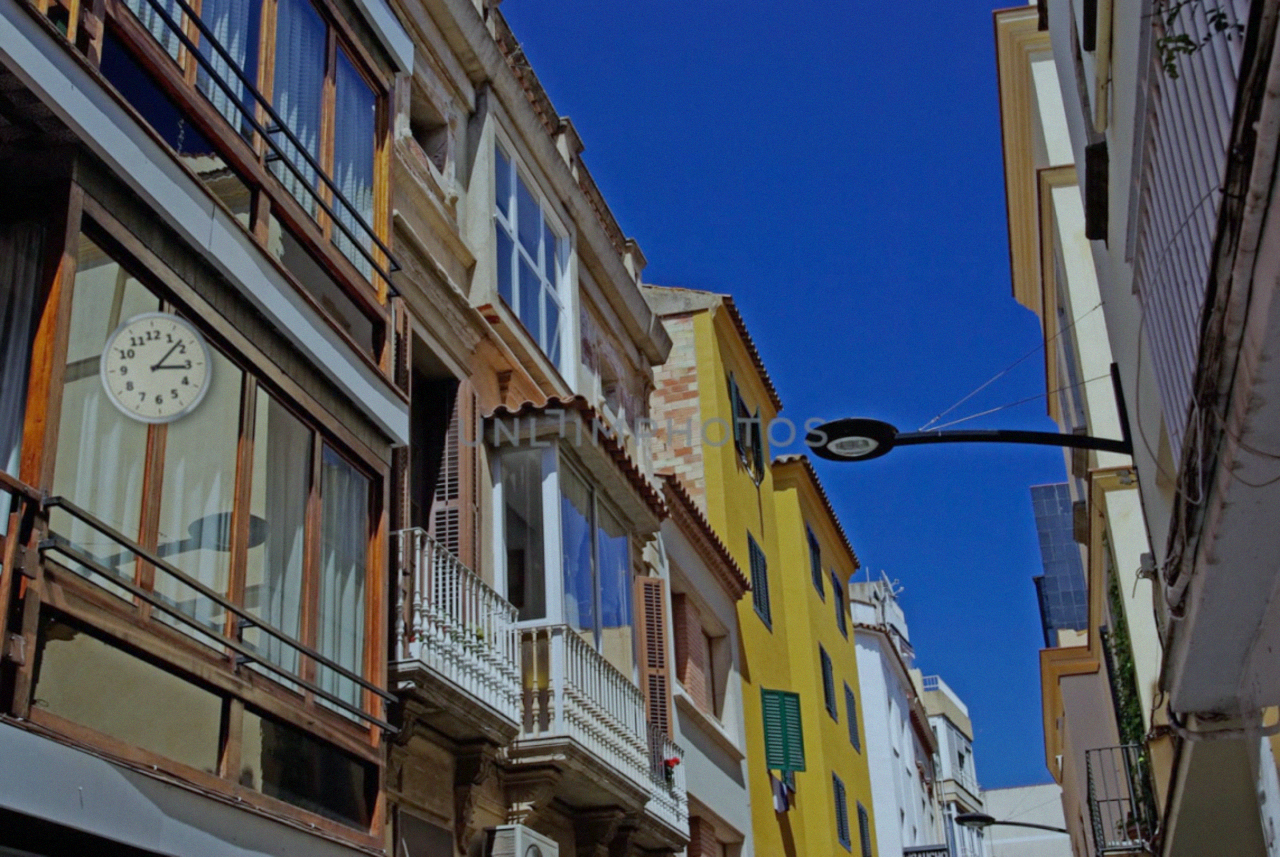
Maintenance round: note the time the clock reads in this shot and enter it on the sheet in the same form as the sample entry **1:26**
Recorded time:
**3:08**
